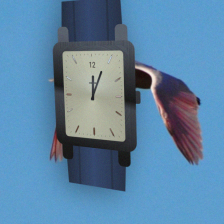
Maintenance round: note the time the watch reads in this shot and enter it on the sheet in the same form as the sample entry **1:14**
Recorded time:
**12:04**
